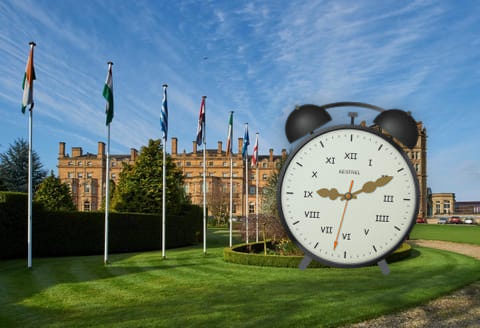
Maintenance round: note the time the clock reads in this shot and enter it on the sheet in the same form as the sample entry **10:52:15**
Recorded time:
**9:10:32**
